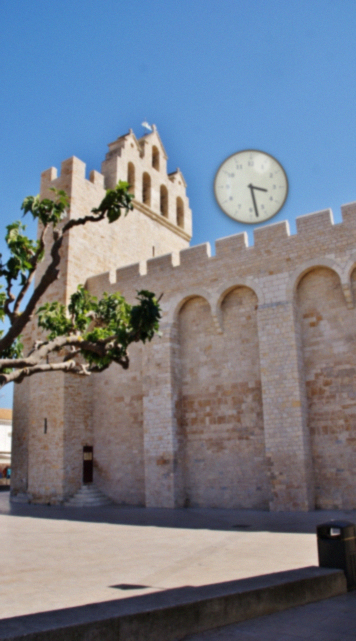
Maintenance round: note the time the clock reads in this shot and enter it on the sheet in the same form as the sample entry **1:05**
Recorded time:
**3:28**
